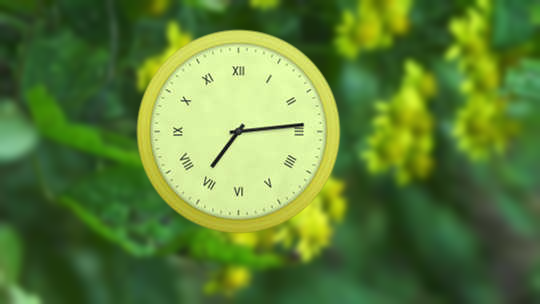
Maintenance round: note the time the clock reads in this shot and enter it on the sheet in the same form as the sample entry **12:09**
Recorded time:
**7:14**
